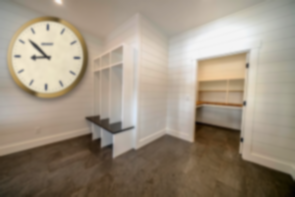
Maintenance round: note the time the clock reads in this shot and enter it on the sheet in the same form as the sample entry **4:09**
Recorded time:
**8:52**
